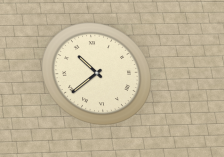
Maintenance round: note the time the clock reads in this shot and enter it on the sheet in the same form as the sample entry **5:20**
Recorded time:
**10:39**
